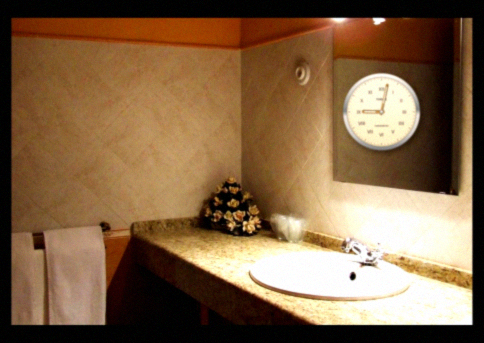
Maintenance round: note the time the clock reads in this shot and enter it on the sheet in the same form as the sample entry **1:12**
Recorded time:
**9:02**
